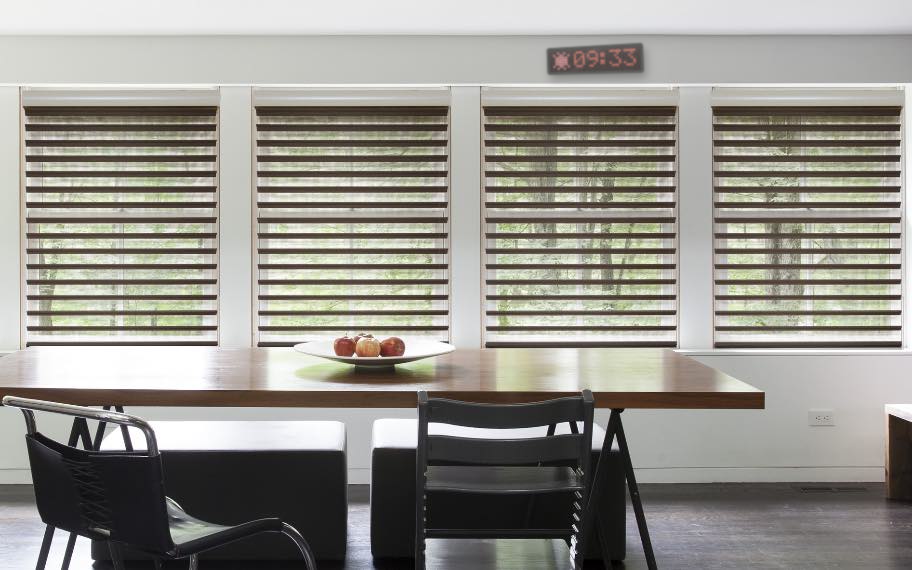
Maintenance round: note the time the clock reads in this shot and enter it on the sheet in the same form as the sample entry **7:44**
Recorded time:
**9:33**
